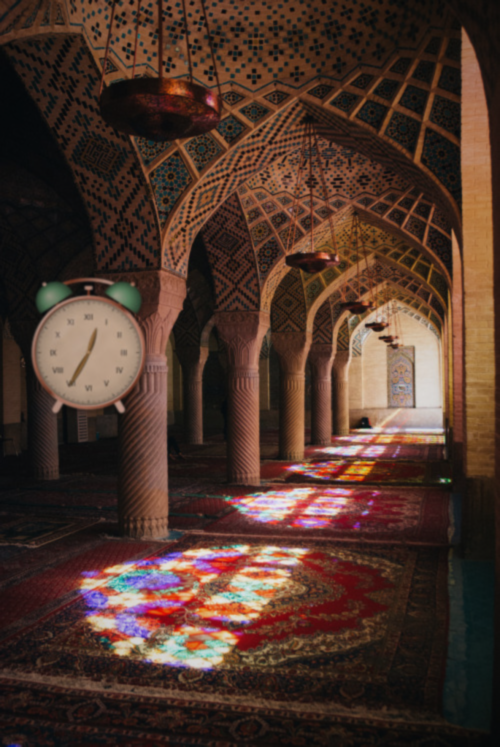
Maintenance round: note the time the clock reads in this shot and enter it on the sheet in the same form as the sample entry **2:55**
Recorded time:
**12:35**
